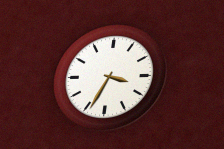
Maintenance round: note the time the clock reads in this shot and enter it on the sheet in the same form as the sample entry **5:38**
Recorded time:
**3:34**
